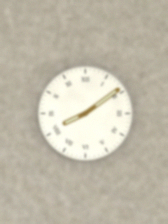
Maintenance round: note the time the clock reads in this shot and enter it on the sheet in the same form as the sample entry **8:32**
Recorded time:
**8:09**
